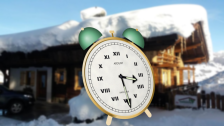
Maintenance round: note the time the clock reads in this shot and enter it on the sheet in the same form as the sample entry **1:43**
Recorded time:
**3:29**
